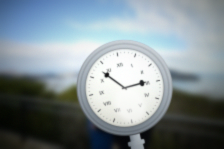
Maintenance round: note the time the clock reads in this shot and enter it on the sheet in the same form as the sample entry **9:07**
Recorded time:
**2:53**
